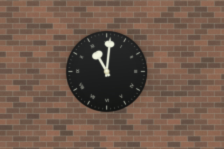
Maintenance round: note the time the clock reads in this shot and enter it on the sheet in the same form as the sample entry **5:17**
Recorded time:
**11:01**
